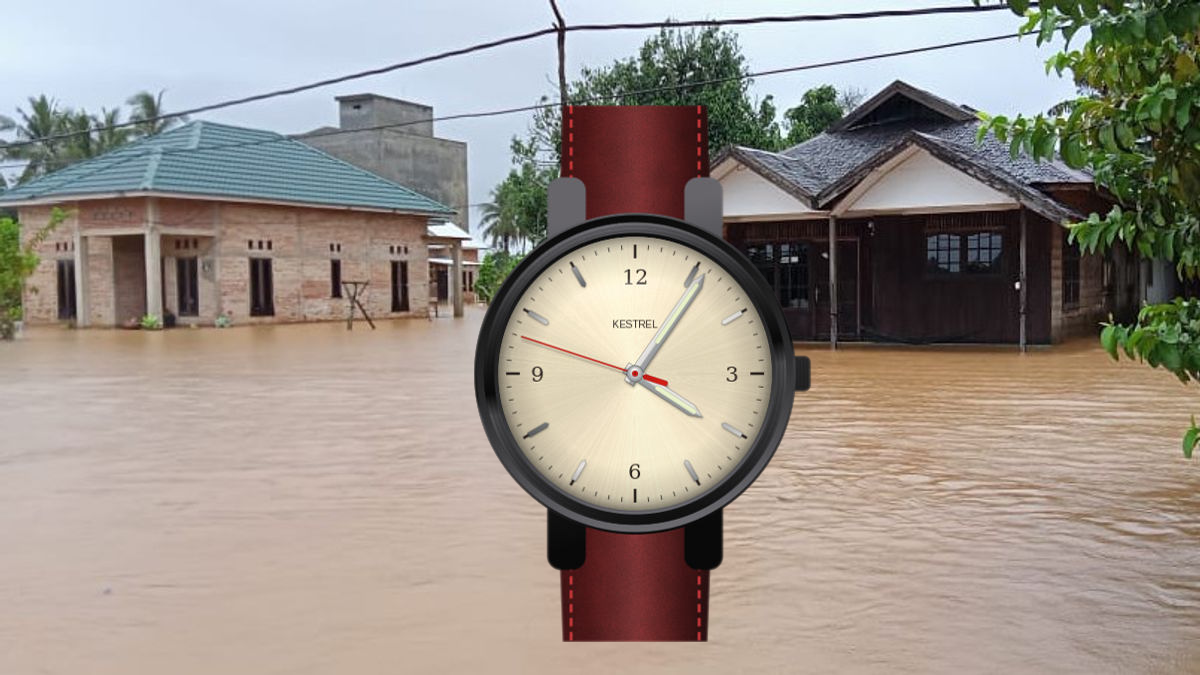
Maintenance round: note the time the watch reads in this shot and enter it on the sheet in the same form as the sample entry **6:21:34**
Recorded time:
**4:05:48**
